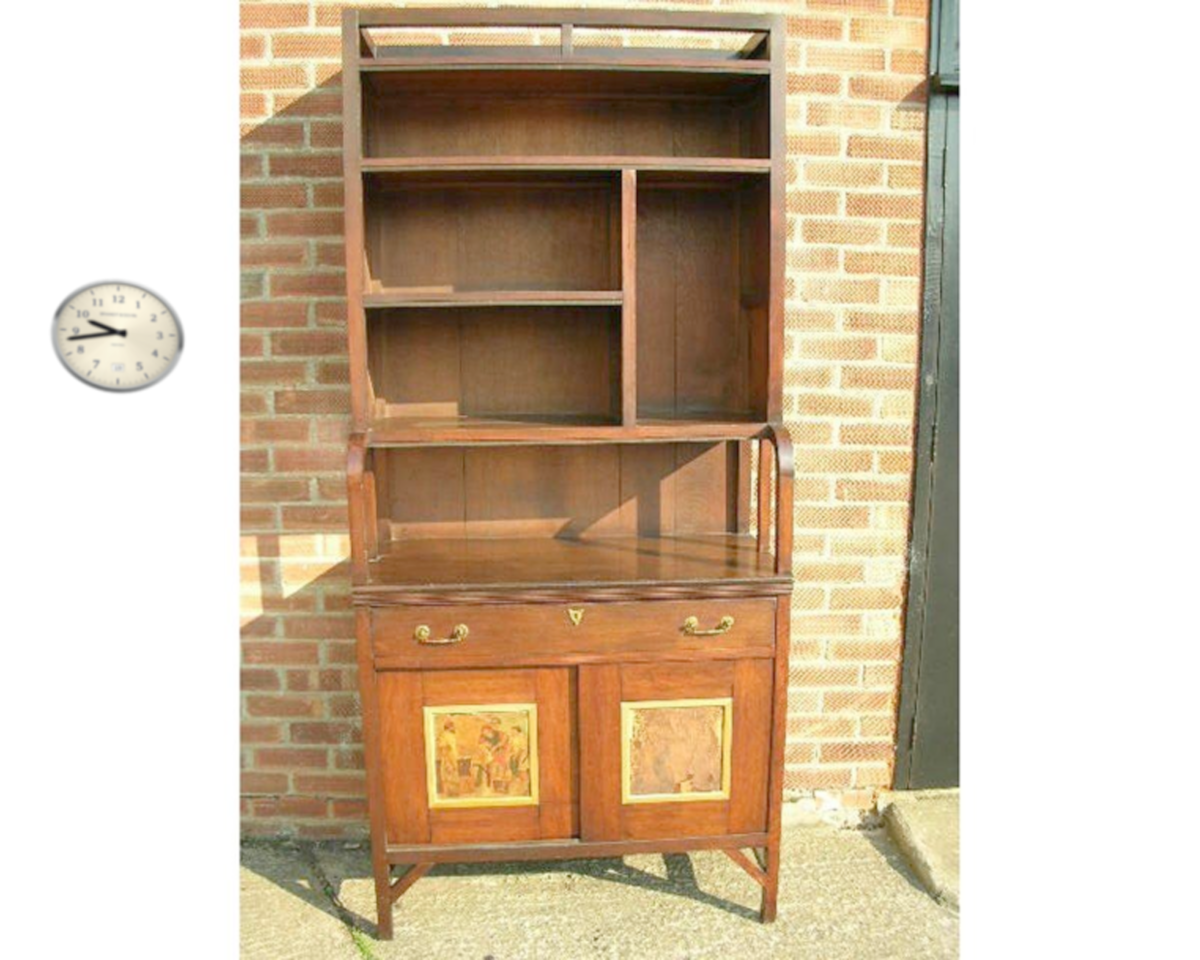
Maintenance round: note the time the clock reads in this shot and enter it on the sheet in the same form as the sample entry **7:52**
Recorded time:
**9:43**
